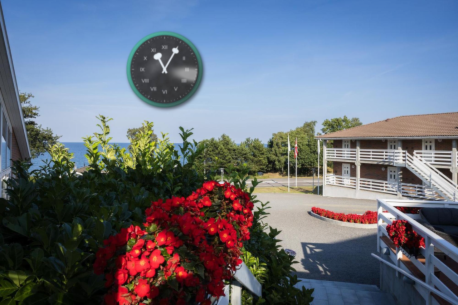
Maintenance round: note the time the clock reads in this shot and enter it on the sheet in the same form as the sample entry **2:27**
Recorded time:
**11:05**
